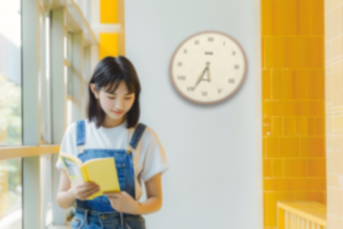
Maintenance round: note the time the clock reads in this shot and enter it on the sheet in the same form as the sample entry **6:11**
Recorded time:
**5:34**
